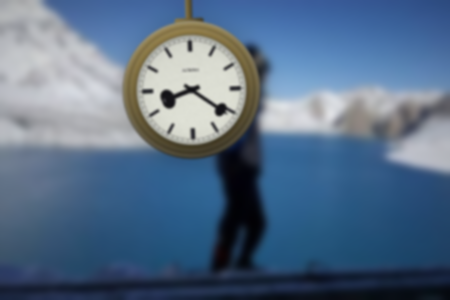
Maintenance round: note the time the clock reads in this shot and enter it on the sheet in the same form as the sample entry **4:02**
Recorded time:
**8:21**
